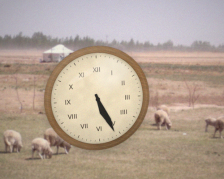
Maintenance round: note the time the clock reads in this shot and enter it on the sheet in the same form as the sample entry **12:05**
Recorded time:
**5:26**
